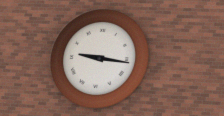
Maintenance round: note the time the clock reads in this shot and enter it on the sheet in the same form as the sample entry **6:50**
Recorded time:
**9:16**
